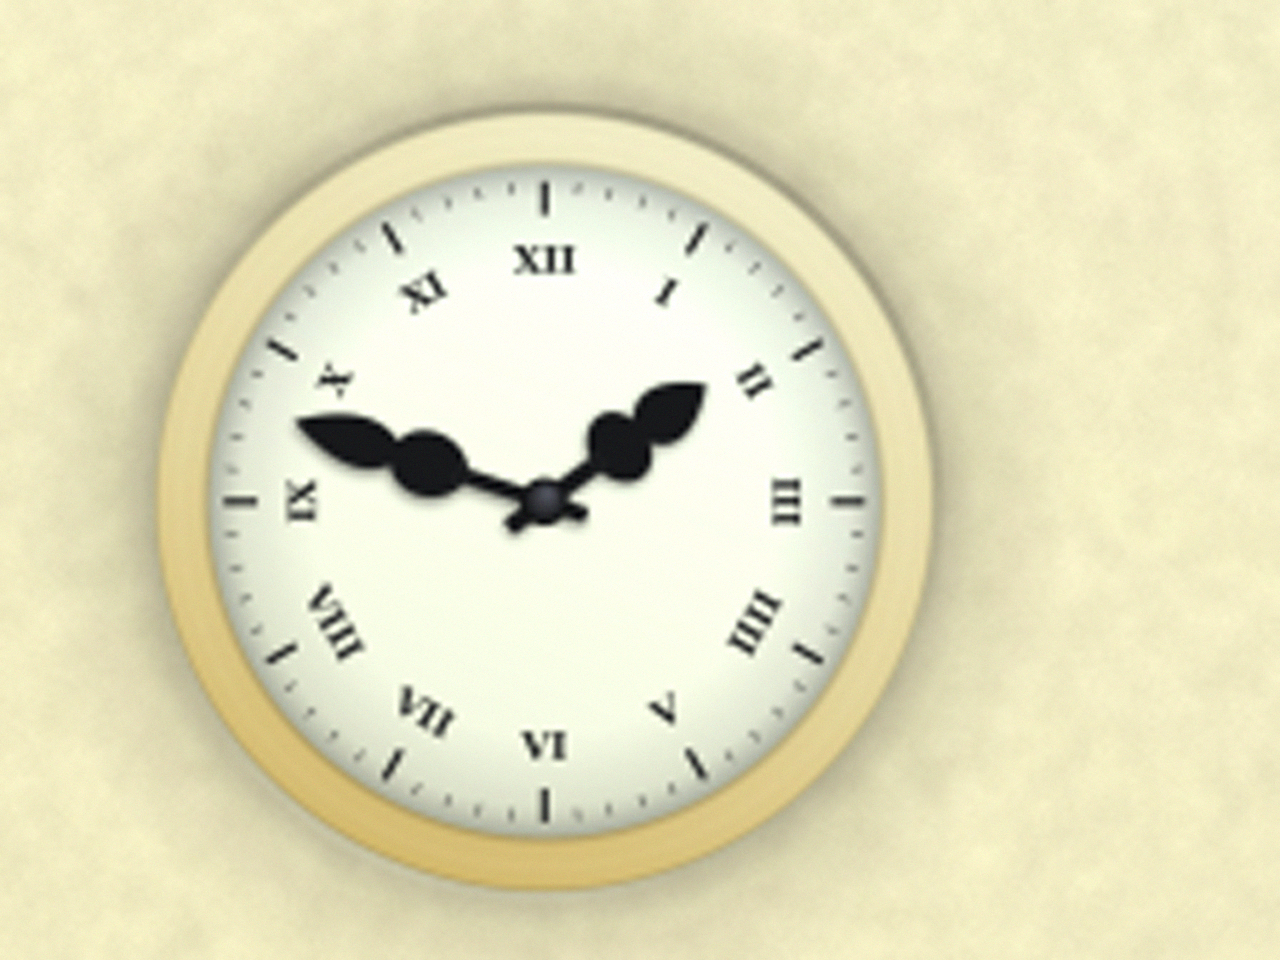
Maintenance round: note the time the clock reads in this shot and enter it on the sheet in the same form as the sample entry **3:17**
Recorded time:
**1:48**
